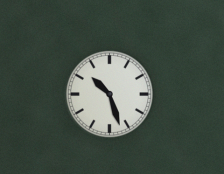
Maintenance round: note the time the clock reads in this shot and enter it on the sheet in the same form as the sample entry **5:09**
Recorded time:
**10:27**
